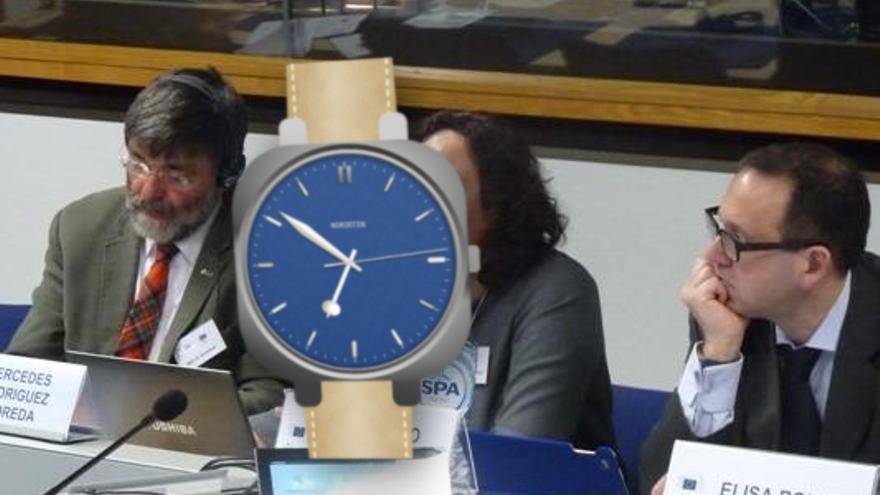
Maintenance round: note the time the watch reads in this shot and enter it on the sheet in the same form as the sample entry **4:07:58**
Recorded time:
**6:51:14**
